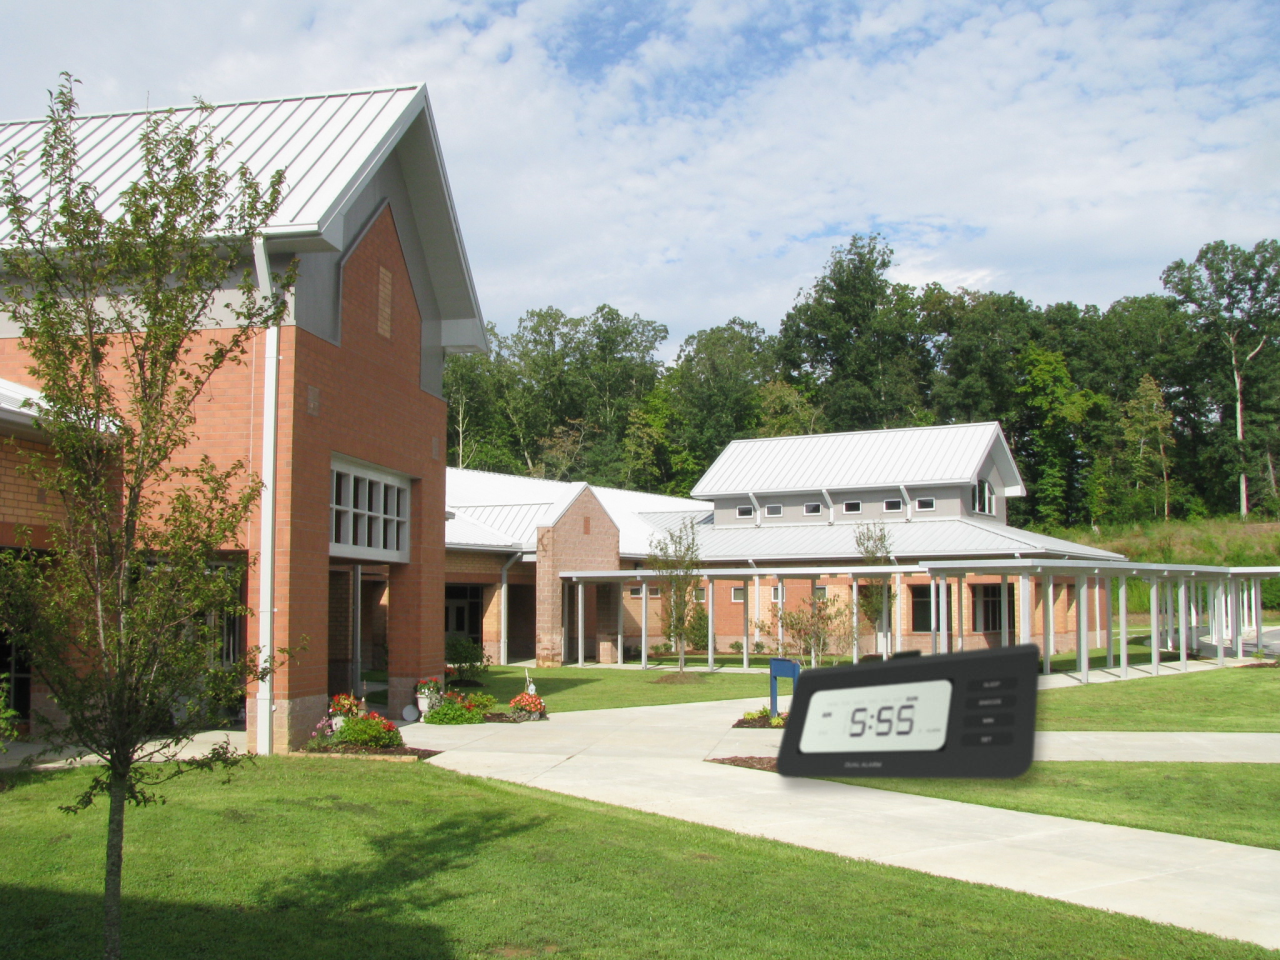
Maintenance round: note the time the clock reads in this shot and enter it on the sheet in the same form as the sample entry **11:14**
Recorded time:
**5:55**
